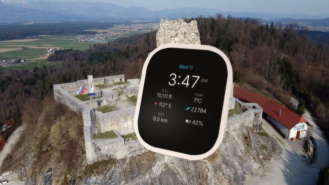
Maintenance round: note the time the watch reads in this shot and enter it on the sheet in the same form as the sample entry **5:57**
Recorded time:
**3:47**
